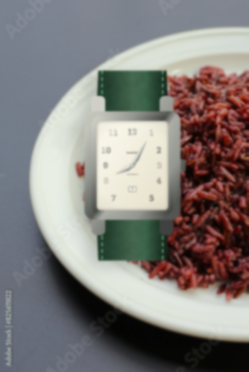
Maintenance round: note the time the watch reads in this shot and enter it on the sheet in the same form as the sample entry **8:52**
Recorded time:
**8:05**
